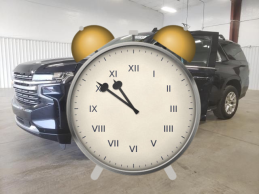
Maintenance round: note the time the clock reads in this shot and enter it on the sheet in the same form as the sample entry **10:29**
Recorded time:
**10:51**
